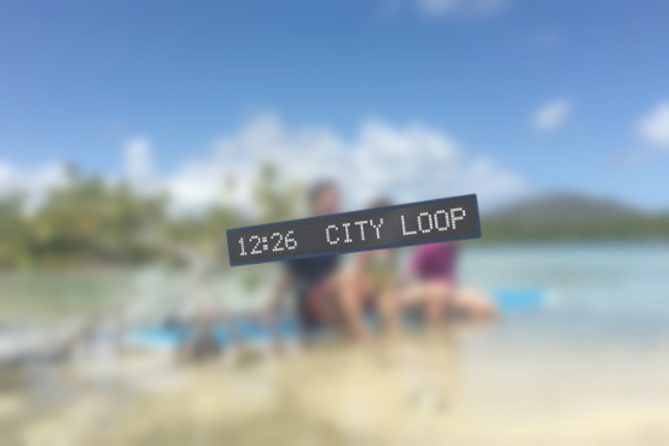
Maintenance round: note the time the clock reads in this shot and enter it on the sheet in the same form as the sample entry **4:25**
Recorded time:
**12:26**
